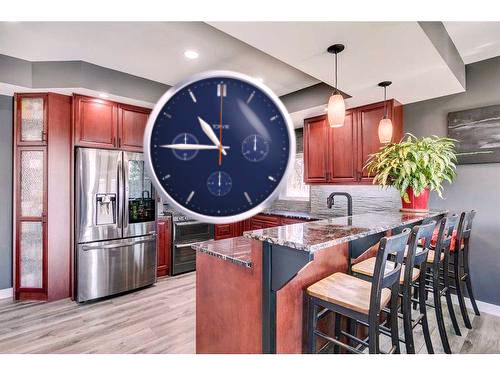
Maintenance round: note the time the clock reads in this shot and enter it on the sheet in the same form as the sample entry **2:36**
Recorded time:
**10:45**
